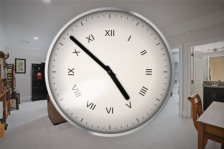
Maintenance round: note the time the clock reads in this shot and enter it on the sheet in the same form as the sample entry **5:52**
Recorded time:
**4:52**
